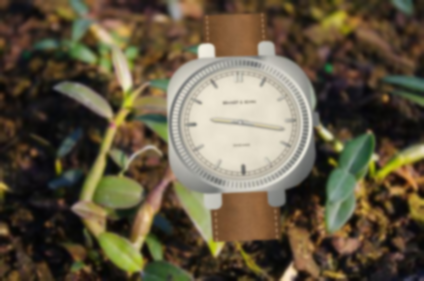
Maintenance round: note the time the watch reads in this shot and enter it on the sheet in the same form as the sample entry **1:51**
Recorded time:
**9:17**
